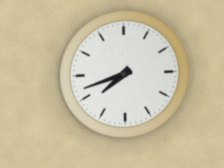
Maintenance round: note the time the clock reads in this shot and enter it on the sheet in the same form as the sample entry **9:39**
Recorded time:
**7:42**
